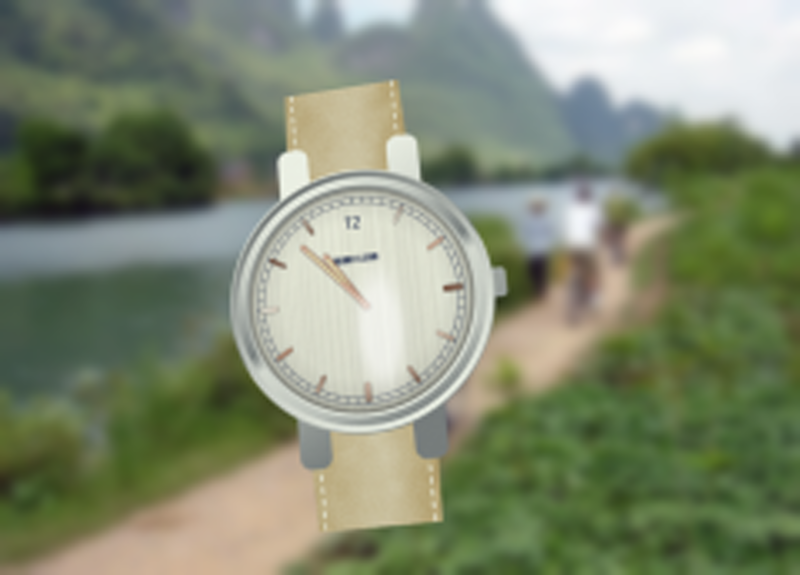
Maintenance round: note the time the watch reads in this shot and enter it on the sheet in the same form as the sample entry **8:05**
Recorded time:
**10:53**
